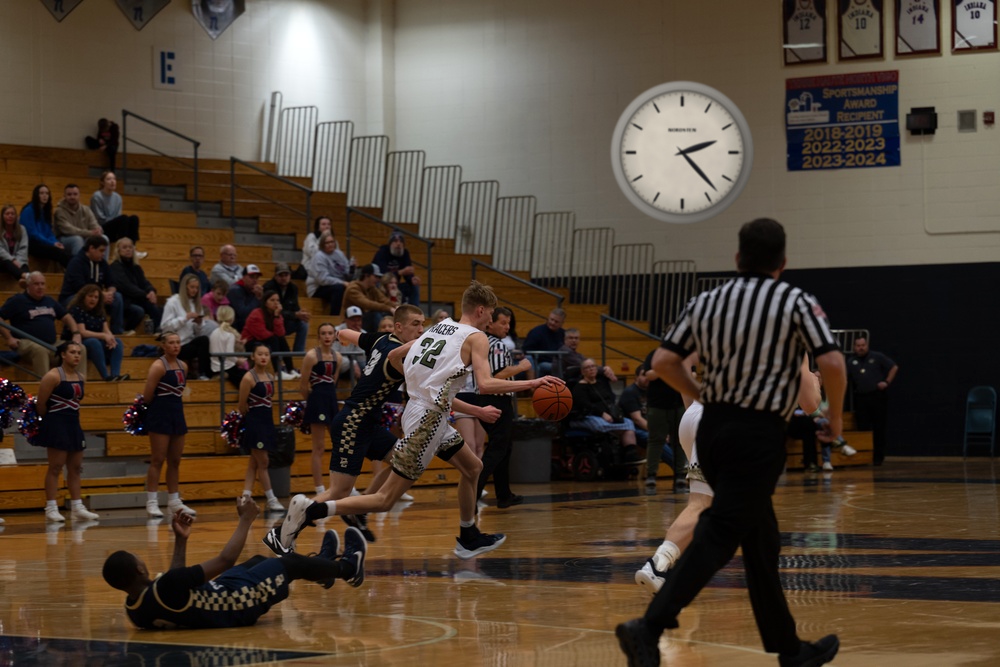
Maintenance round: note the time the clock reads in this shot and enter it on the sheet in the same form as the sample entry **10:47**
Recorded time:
**2:23**
